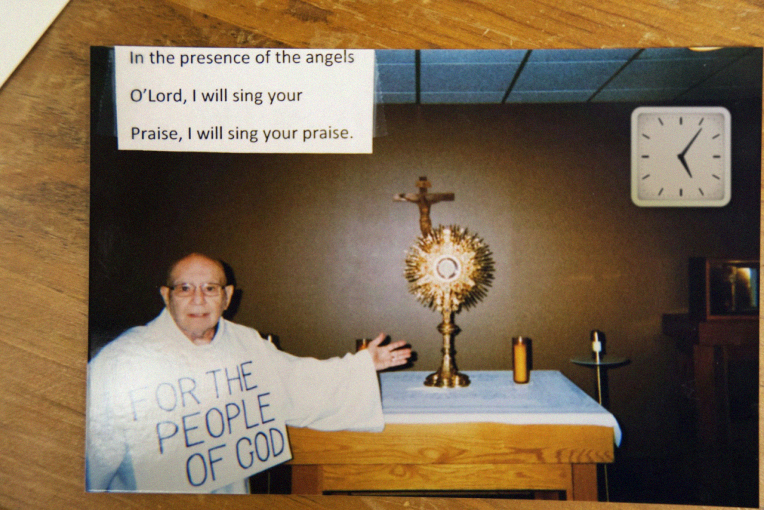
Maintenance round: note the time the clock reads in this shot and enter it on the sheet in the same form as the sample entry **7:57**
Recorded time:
**5:06**
